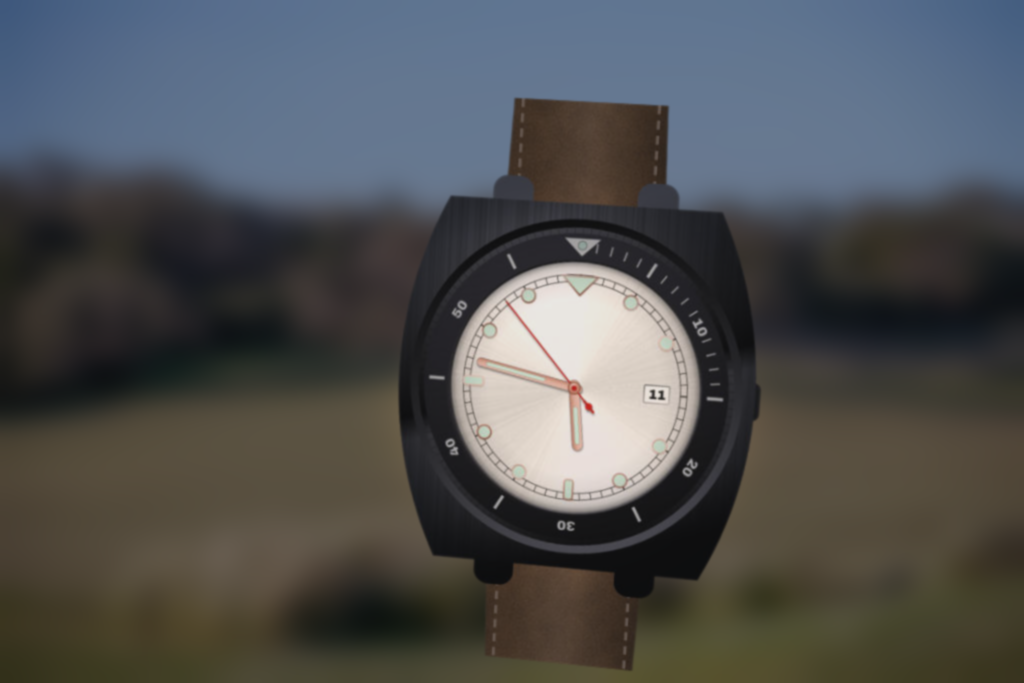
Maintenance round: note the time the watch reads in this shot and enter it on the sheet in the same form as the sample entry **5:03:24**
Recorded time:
**5:46:53**
